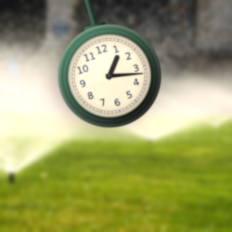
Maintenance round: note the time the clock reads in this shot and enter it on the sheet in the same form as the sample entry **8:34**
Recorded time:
**1:17**
